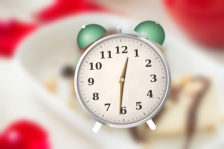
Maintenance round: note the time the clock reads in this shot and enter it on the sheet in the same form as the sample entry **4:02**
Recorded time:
**12:31**
